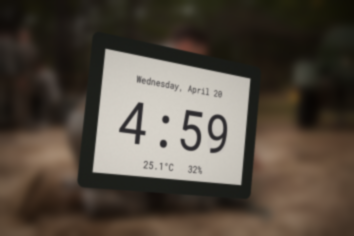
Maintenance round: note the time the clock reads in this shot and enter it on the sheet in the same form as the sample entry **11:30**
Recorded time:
**4:59**
